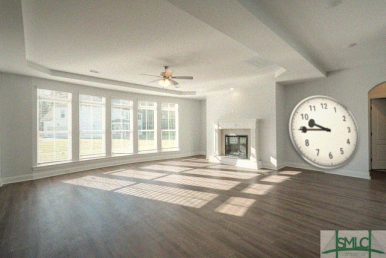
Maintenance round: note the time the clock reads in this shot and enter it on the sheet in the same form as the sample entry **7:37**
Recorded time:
**9:45**
